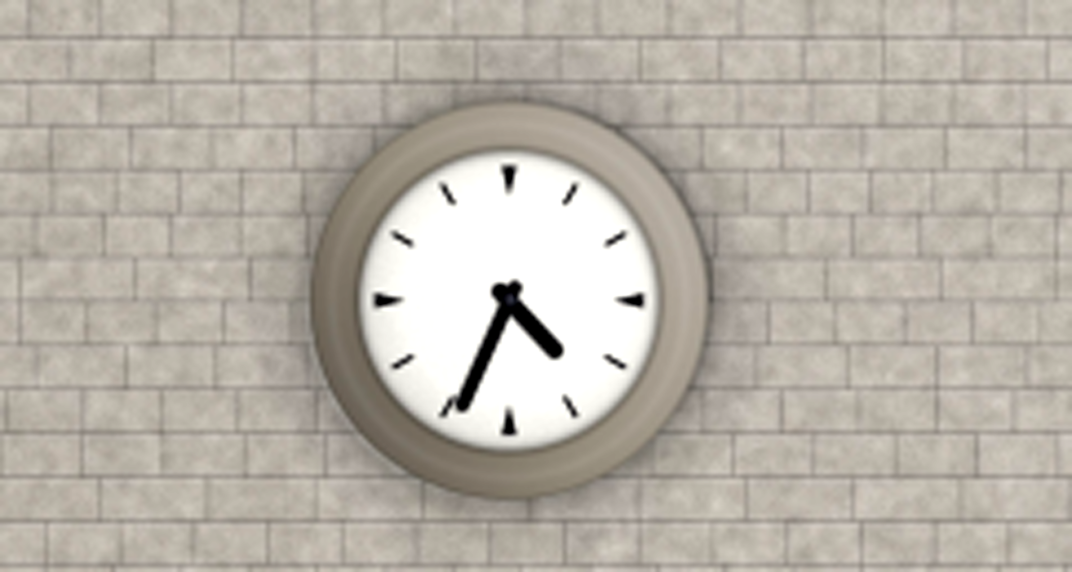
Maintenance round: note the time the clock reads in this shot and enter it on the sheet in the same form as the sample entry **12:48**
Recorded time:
**4:34**
